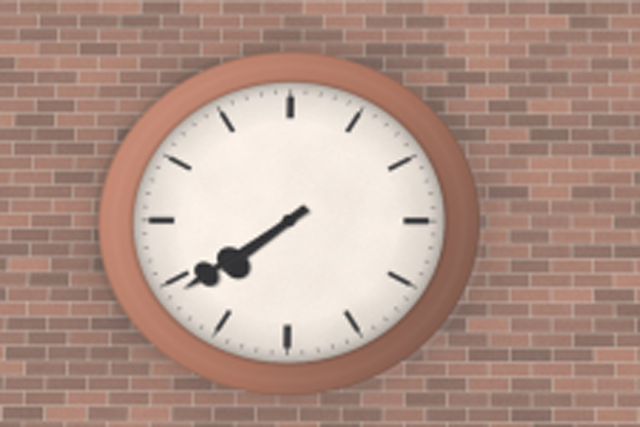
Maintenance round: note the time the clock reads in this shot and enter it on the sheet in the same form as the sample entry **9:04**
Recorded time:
**7:39**
